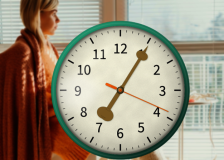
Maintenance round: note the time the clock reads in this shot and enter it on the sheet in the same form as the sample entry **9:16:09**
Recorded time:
**7:05:19**
